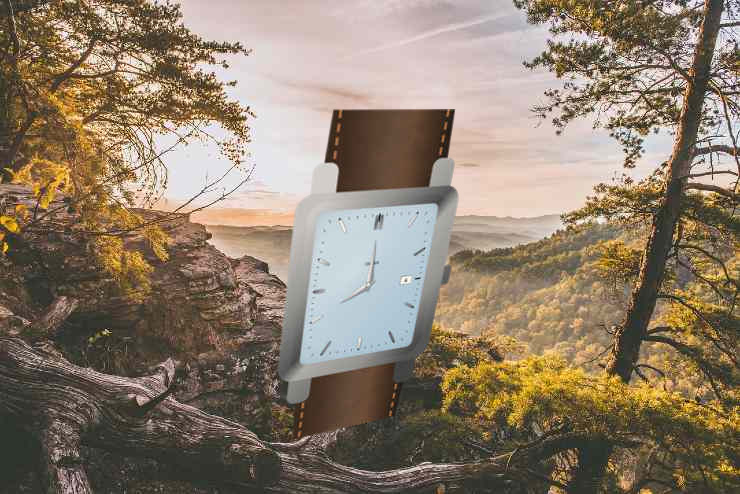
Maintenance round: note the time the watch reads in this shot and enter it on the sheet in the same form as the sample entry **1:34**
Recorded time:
**8:00**
